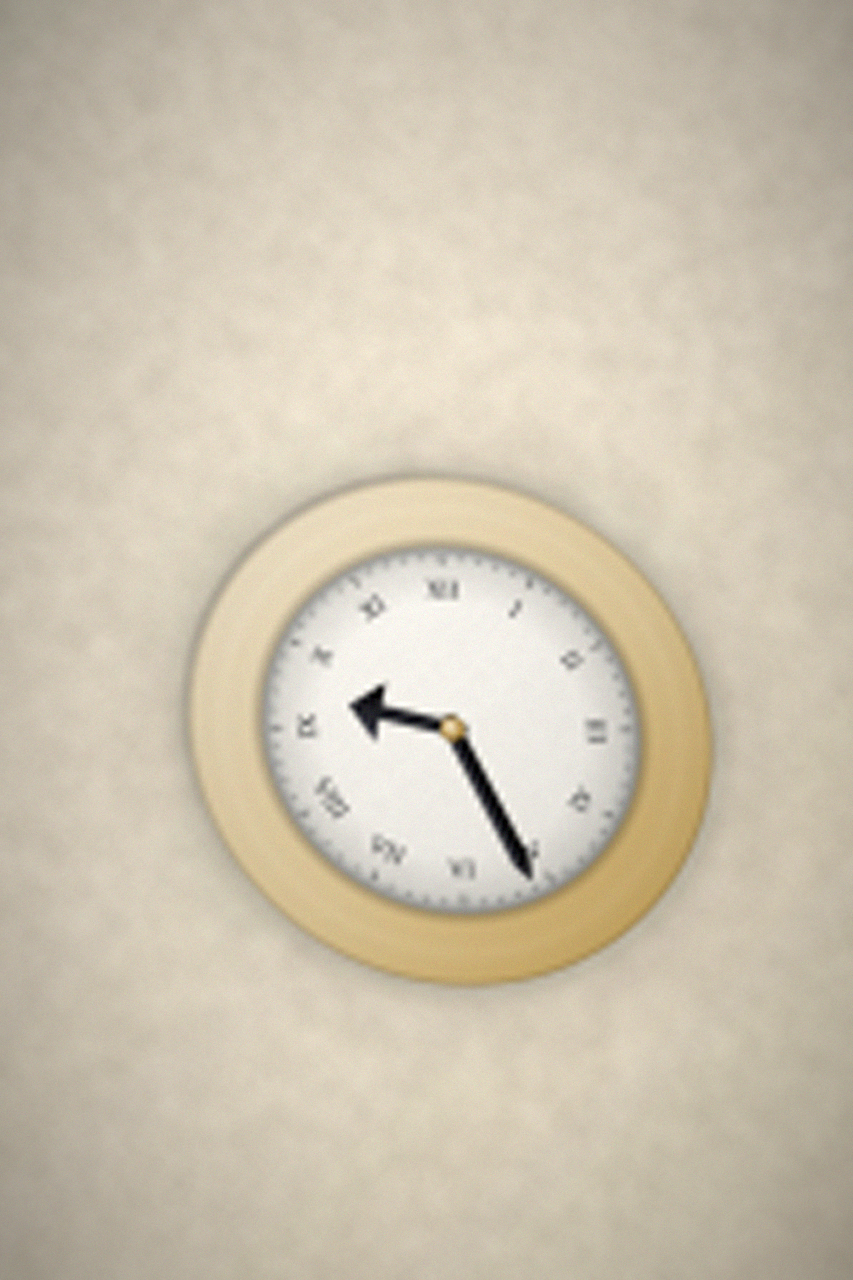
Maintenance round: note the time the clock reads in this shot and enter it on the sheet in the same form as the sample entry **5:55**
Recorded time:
**9:26**
